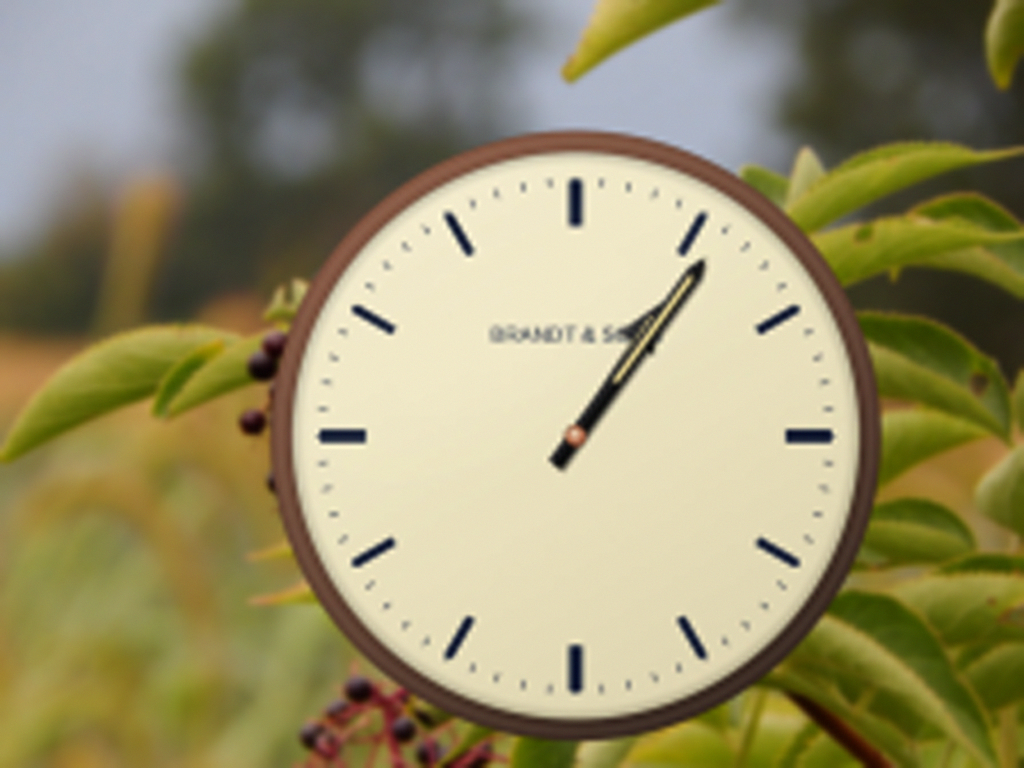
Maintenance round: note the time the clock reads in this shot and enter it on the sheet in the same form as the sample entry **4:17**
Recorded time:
**1:06**
